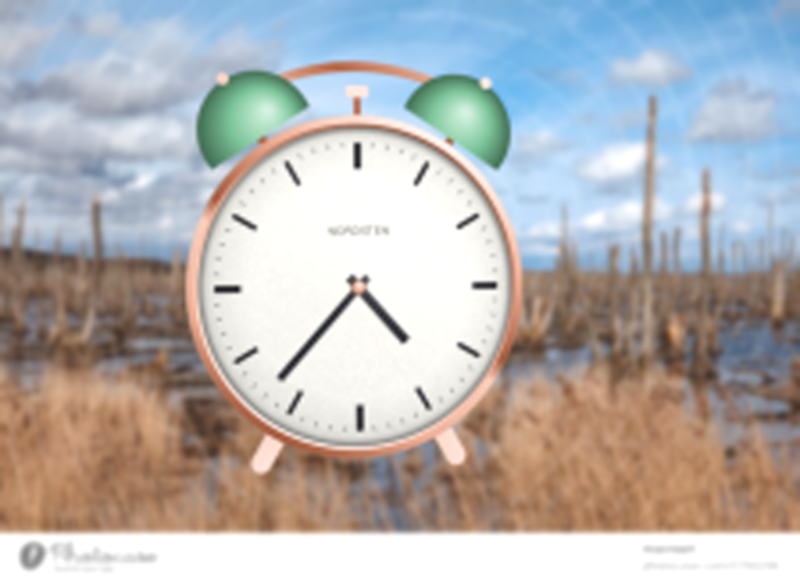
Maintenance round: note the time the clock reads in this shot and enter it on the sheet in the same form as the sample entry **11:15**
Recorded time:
**4:37**
